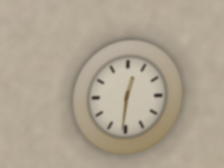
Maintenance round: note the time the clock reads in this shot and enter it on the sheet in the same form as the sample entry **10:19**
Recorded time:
**12:31**
